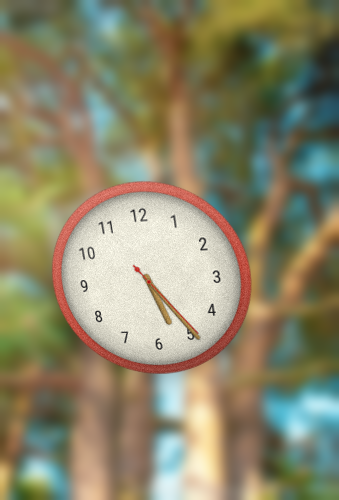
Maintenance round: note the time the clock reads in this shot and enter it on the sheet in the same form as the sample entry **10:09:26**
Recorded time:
**5:24:24**
